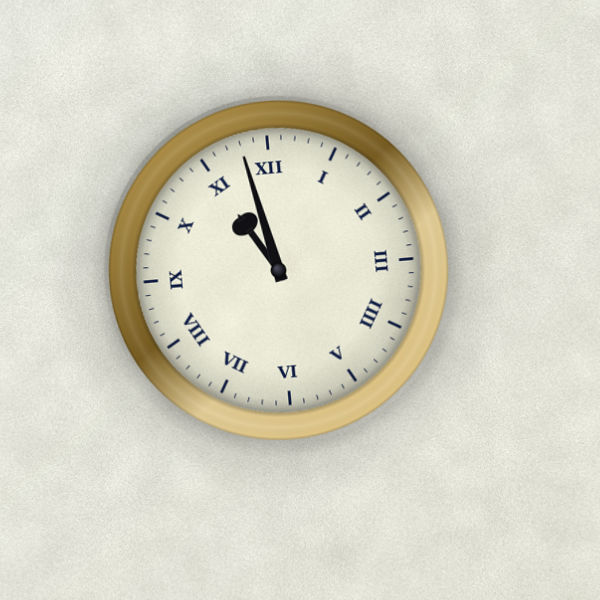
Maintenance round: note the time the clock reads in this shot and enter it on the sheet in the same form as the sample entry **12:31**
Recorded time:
**10:58**
